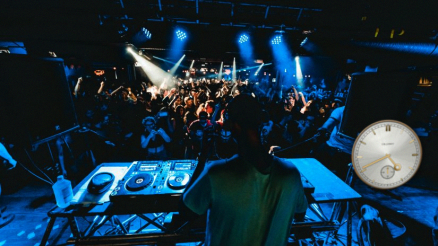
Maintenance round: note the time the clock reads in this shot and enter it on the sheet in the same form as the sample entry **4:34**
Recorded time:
**4:41**
